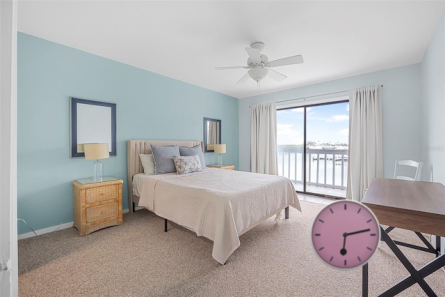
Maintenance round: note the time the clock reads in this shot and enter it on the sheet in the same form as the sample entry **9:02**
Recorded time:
**6:13**
